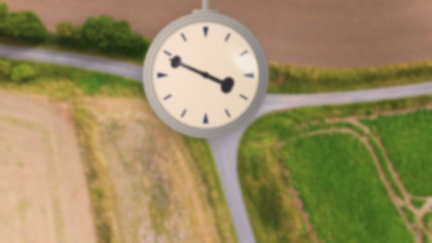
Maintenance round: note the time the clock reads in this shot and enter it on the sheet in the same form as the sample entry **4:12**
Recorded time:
**3:49**
